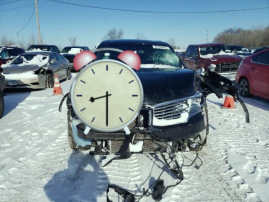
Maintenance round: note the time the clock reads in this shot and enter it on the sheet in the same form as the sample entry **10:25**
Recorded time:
**8:30**
